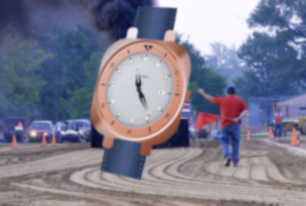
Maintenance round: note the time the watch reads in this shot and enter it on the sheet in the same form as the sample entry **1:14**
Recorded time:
**11:24**
